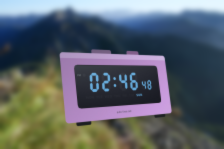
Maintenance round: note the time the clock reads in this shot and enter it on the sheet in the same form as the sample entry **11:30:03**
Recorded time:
**2:46:48**
